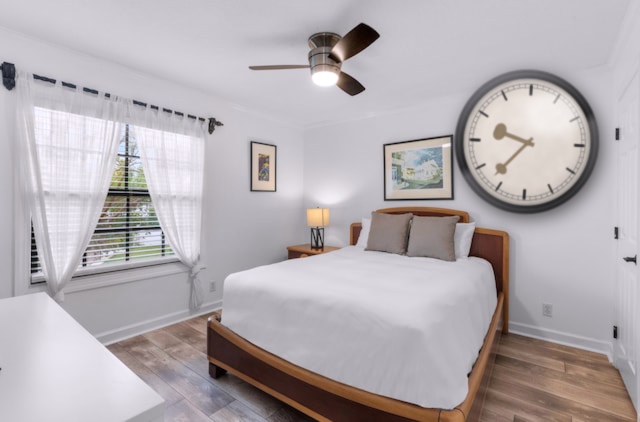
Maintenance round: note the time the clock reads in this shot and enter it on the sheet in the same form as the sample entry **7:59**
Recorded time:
**9:37**
